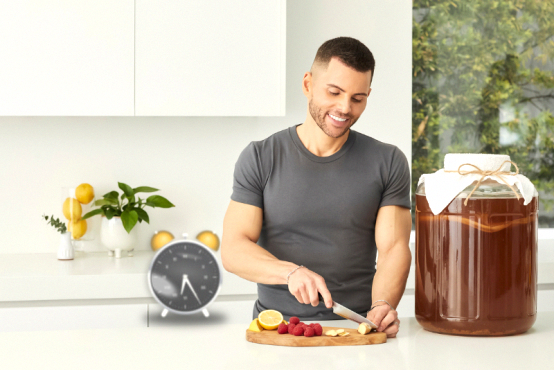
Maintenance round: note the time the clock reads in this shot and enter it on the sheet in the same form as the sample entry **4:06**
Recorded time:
**6:25**
